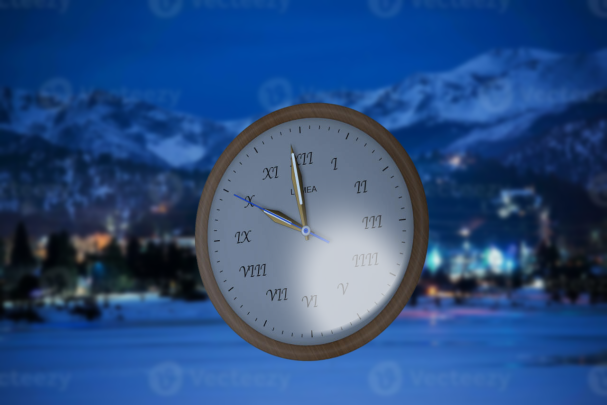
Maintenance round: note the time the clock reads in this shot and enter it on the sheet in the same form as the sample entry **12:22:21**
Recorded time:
**9:58:50**
